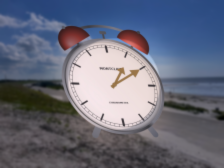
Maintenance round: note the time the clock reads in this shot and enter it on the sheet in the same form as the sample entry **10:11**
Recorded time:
**1:10**
